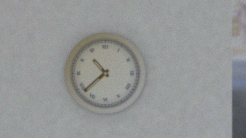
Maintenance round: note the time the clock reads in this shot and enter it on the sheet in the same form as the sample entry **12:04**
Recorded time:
**10:38**
